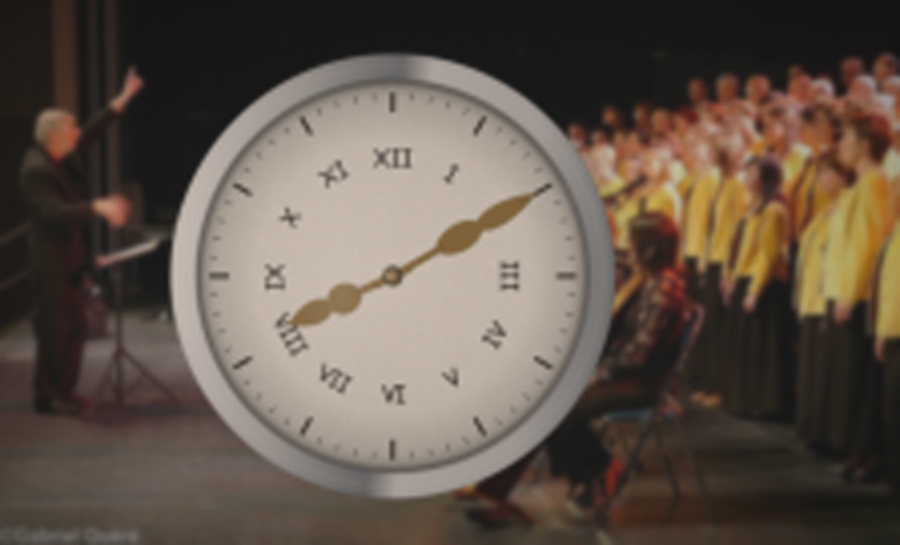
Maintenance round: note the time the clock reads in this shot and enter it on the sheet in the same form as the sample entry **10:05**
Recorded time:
**8:10**
